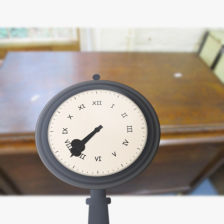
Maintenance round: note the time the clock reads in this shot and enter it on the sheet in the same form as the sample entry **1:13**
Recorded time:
**7:37**
